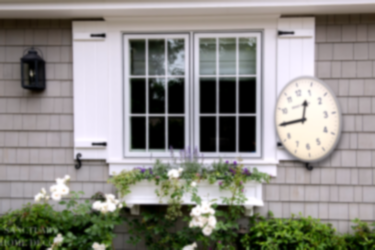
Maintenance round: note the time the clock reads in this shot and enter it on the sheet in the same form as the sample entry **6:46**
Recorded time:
**12:45**
